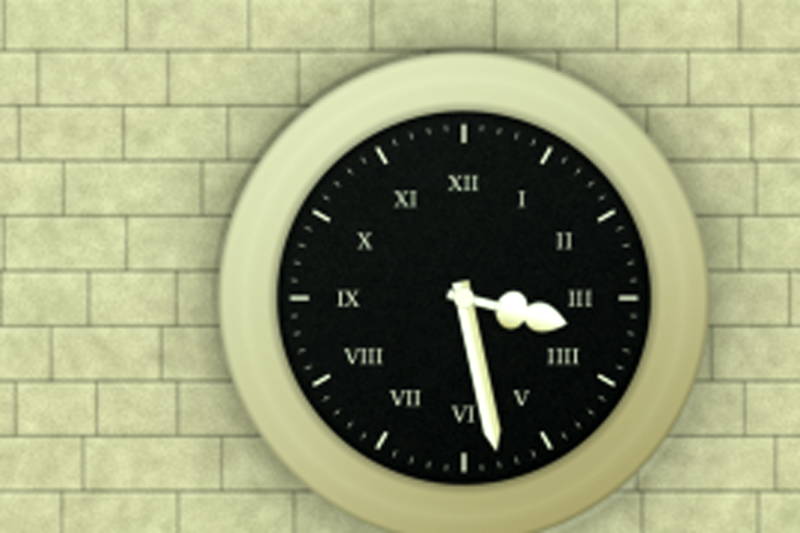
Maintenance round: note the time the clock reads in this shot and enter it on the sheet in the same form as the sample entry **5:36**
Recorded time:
**3:28**
